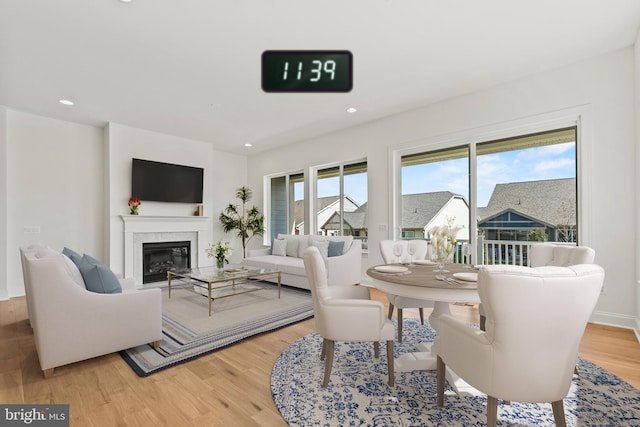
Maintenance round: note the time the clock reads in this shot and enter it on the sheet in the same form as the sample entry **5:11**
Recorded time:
**11:39**
